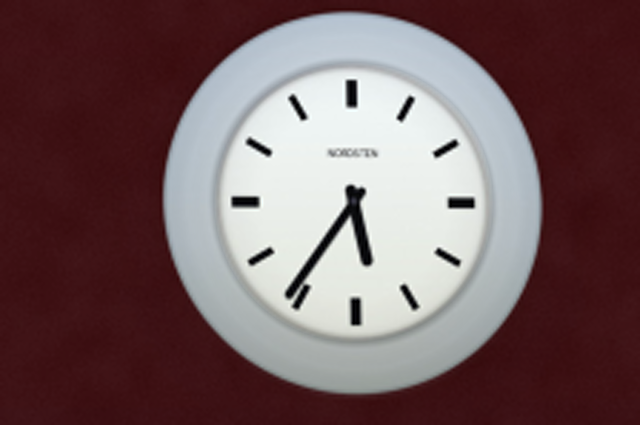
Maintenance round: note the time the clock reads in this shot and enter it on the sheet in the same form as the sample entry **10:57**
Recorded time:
**5:36**
